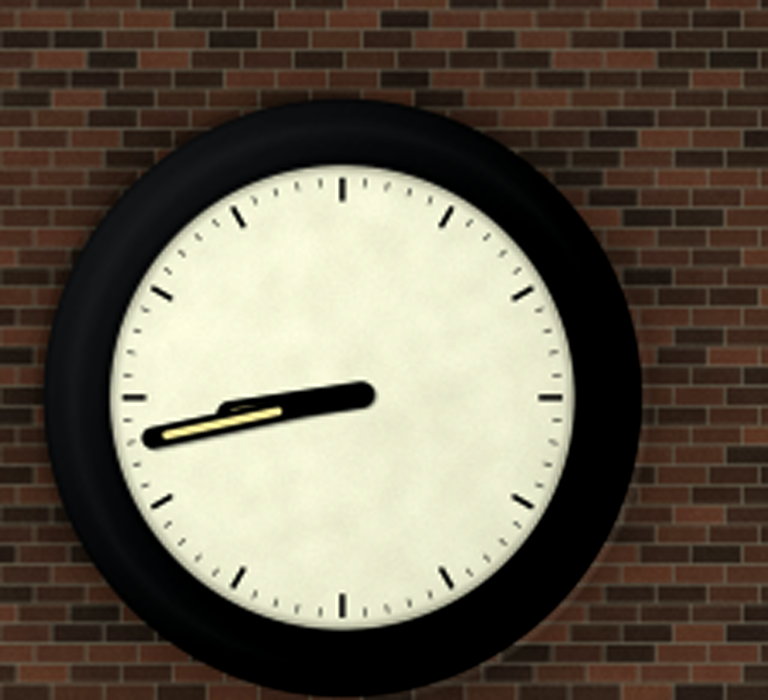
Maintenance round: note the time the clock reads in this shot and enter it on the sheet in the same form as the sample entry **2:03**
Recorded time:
**8:43**
